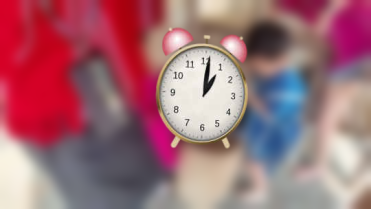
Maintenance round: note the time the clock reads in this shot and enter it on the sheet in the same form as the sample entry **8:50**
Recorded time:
**1:01**
